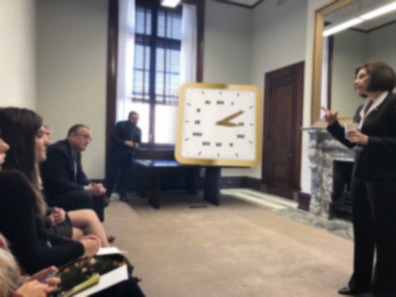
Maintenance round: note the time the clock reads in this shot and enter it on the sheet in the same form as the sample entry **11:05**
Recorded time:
**3:10**
